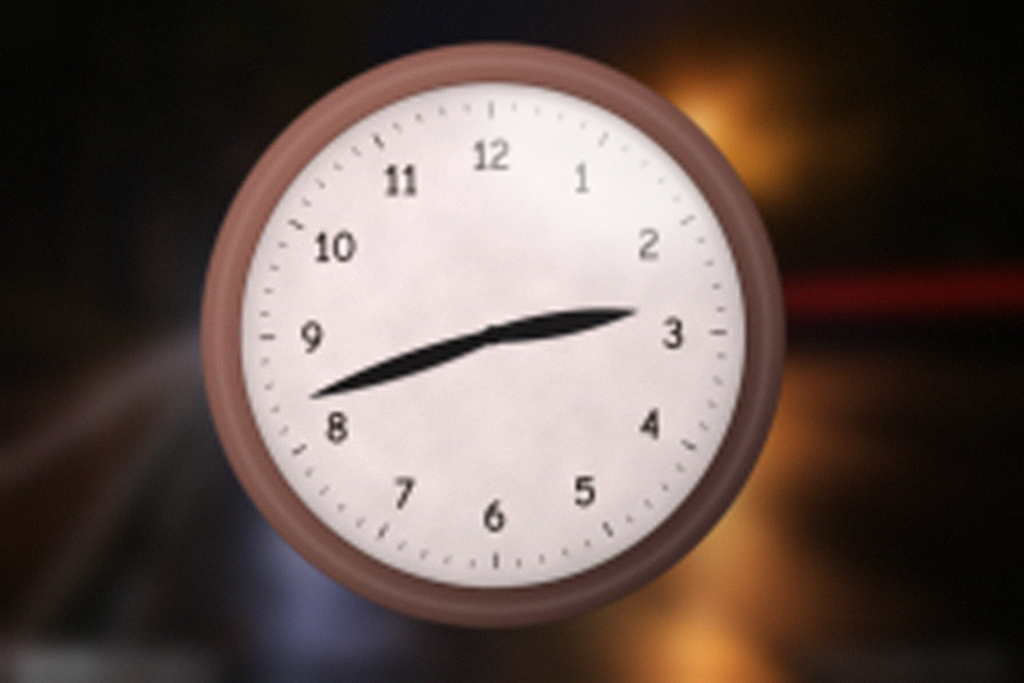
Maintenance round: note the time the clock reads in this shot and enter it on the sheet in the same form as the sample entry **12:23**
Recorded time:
**2:42**
